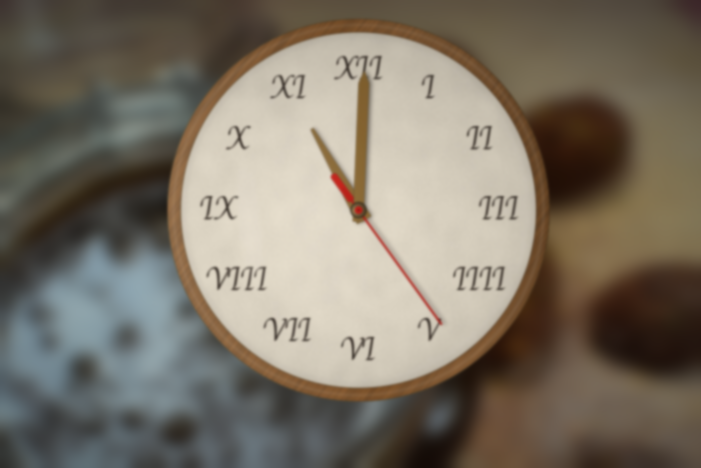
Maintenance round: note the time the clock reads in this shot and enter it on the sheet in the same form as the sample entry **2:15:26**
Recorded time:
**11:00:24**
